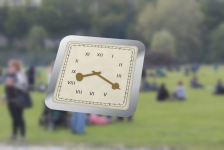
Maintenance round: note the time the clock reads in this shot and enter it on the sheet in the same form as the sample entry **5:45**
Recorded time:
**8:20**
